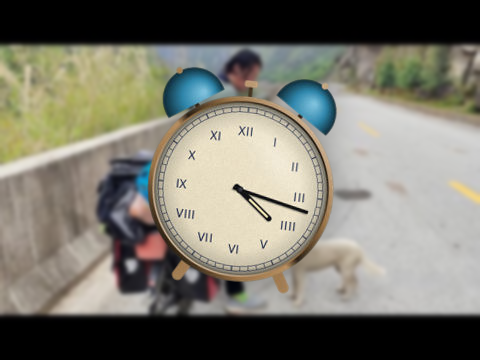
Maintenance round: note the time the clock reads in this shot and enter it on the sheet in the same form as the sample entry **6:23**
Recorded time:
**4:17**
